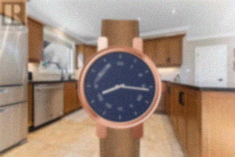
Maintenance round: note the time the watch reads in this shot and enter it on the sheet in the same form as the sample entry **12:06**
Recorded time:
**8:16**
